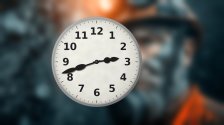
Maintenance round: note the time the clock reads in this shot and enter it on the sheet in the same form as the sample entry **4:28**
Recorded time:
**2:42**
